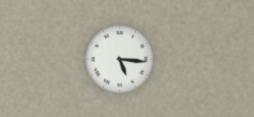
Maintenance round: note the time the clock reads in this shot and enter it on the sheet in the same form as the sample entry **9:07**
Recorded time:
**5:16**
